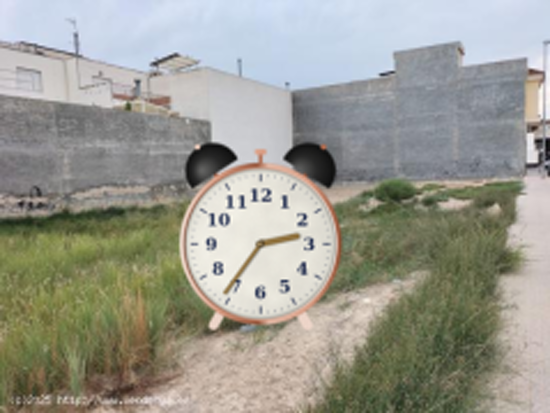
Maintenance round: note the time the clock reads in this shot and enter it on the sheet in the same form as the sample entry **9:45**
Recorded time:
**2:36**
